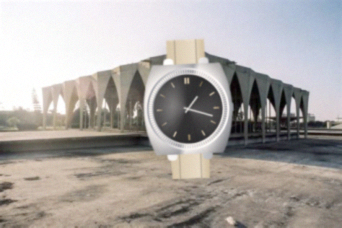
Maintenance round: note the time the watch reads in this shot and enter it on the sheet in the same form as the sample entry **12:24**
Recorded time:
**1:18**
